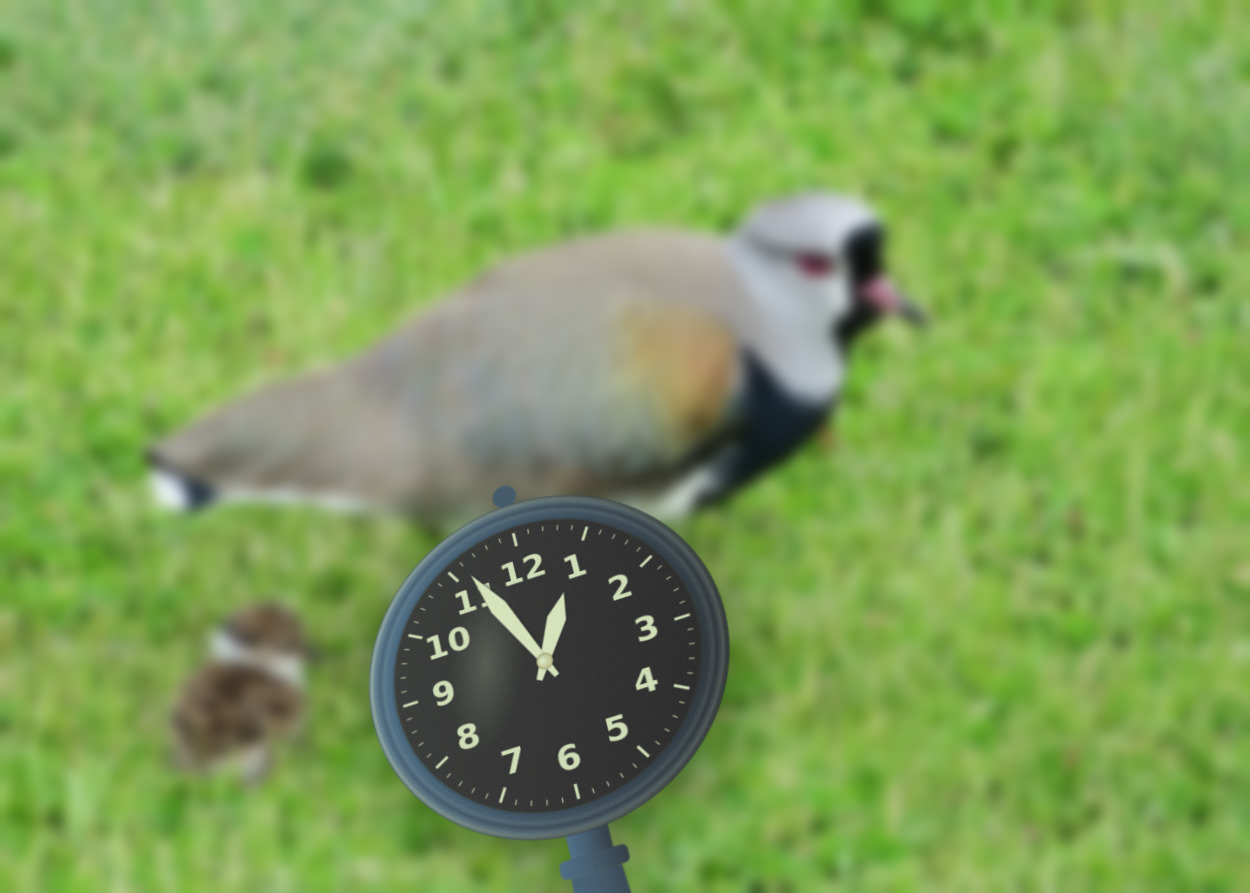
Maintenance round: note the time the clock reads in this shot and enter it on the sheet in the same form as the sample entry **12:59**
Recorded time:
**12:56**
